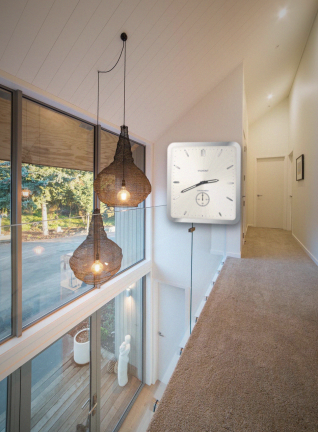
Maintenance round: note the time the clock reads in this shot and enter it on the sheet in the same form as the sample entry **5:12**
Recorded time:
**2:41**
